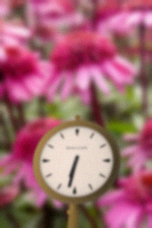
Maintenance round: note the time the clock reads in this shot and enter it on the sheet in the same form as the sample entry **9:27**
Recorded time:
**6:32**
